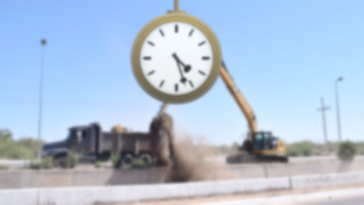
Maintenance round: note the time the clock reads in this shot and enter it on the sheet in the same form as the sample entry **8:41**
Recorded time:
**4:27**
